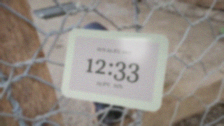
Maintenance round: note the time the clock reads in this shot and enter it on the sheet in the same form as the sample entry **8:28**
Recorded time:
**12:33**
